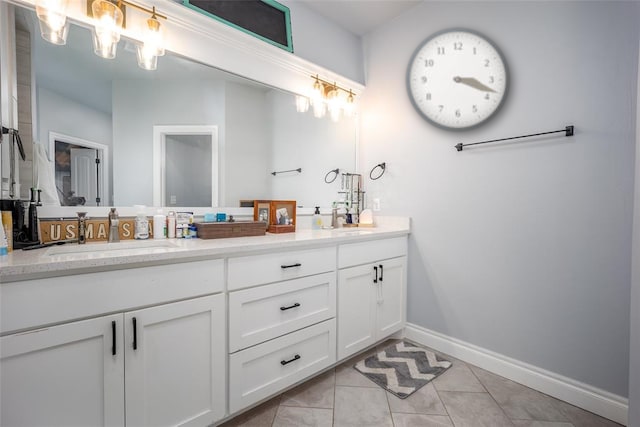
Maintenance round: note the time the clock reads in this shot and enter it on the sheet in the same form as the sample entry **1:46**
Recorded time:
**3:18**
